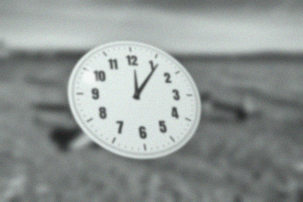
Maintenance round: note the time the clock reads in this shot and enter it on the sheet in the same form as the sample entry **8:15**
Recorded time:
**12:06**
